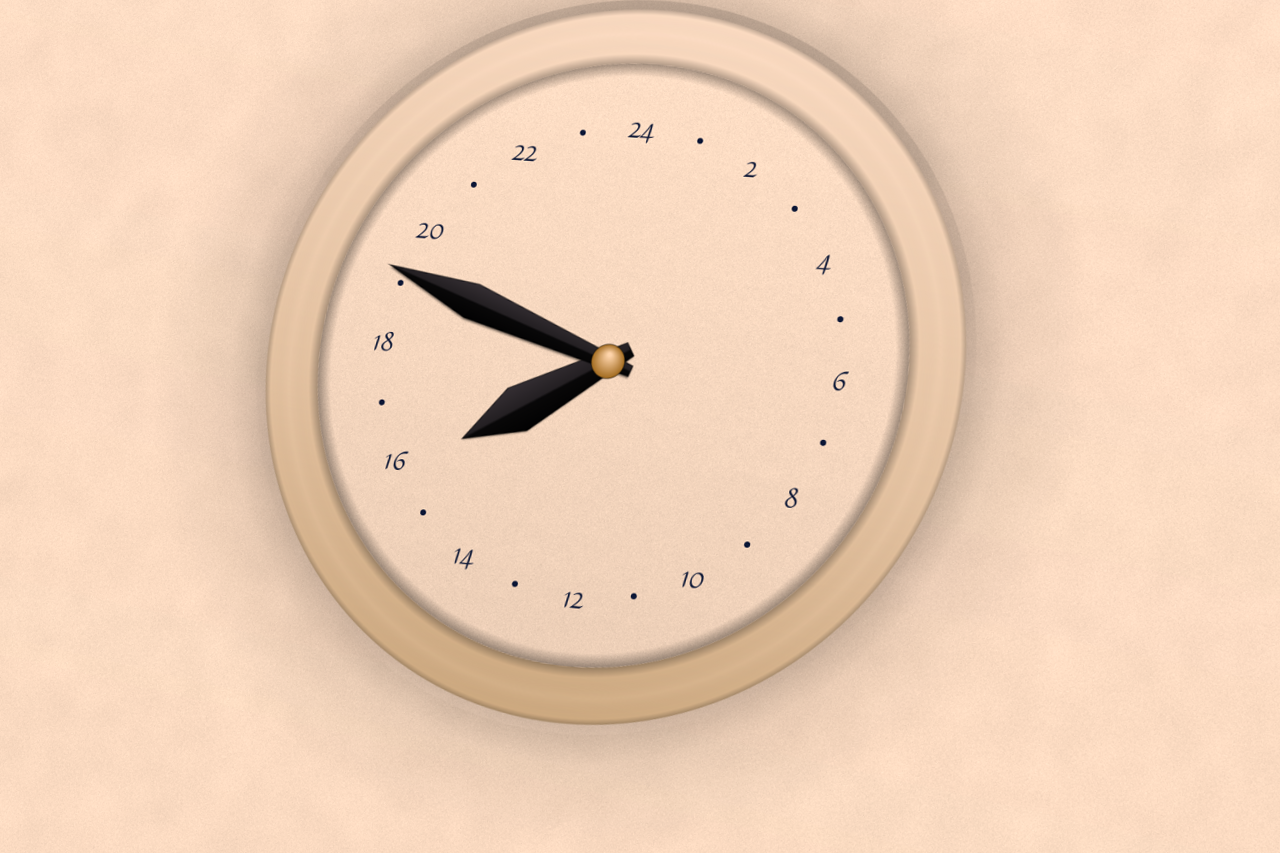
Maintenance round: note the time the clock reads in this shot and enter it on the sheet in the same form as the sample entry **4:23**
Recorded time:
**15:48**
